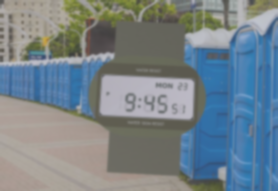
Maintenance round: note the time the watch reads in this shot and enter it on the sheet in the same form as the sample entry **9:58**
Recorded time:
**9:45**
